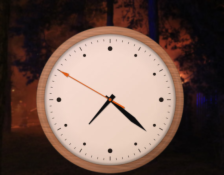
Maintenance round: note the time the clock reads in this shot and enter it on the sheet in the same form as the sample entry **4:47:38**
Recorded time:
**7:21:50**
